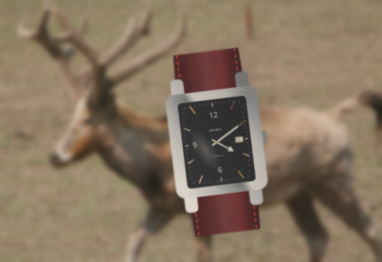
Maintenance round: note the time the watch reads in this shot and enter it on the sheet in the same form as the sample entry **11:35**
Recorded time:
**4:10**
